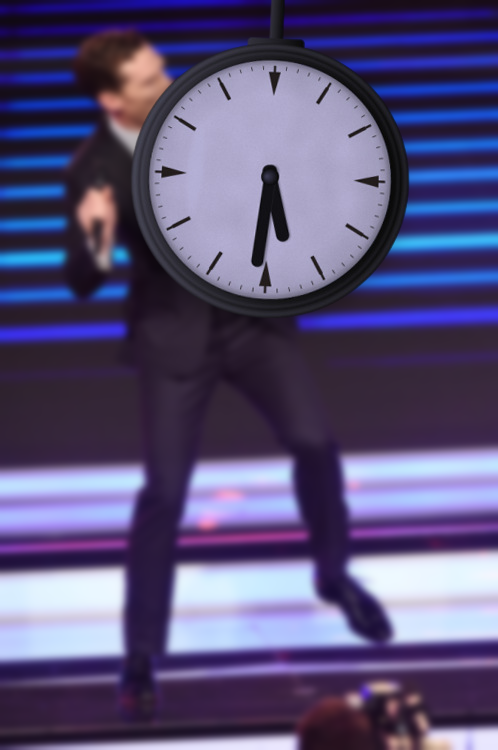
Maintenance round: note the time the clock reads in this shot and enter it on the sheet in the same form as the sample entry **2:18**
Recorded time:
**5:31**
